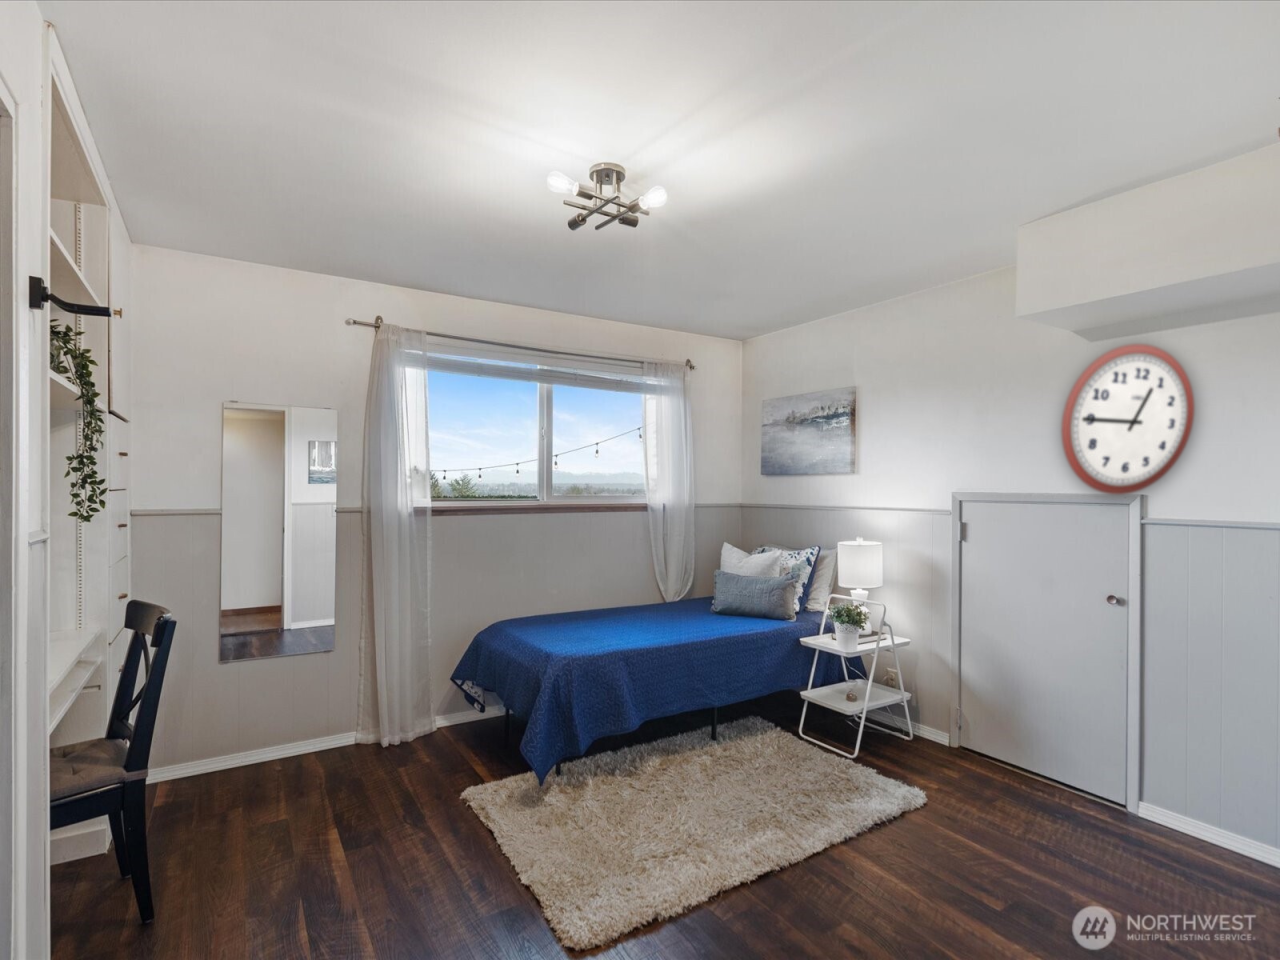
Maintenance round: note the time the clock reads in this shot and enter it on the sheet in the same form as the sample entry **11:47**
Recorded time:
**12:45**
